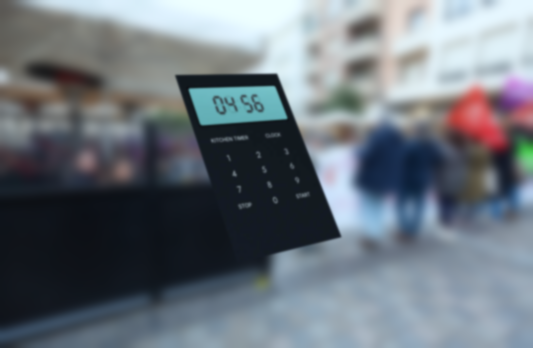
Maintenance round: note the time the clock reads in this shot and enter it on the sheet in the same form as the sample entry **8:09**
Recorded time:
**4:56**
